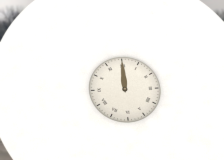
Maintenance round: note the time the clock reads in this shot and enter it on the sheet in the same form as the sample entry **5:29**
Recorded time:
**12:00**
